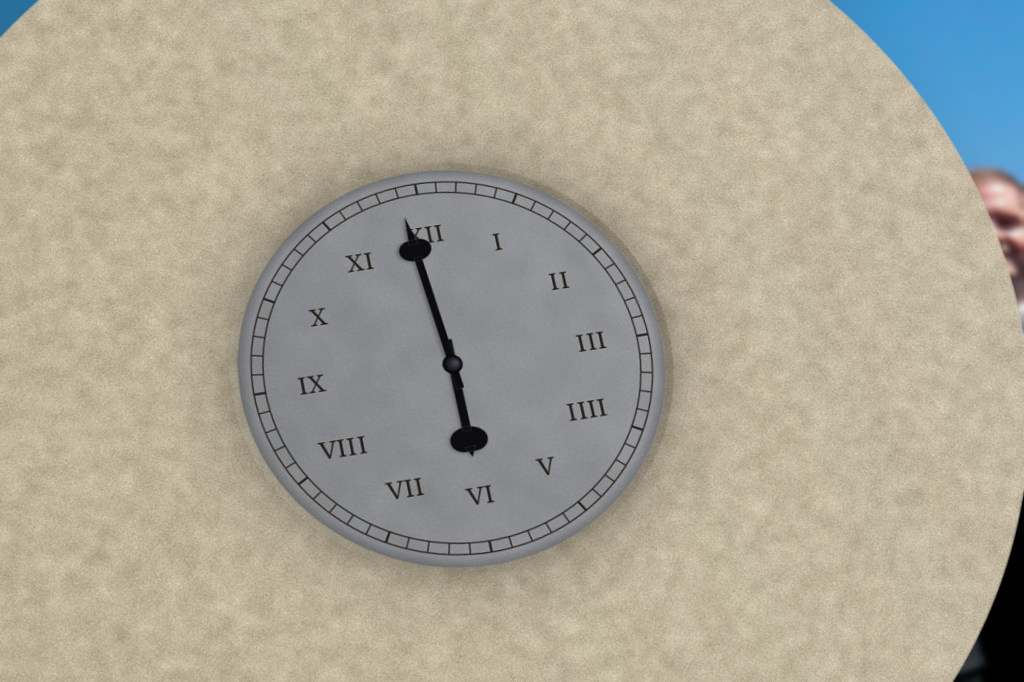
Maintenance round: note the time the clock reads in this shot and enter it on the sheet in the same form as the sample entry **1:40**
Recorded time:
**5:59**
